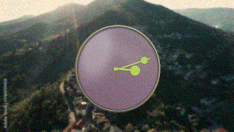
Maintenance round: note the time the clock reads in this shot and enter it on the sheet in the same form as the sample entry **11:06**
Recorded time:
**3:12**
